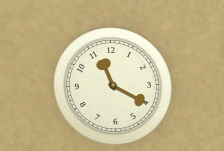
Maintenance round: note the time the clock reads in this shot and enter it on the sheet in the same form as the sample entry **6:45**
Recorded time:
**11:20**
